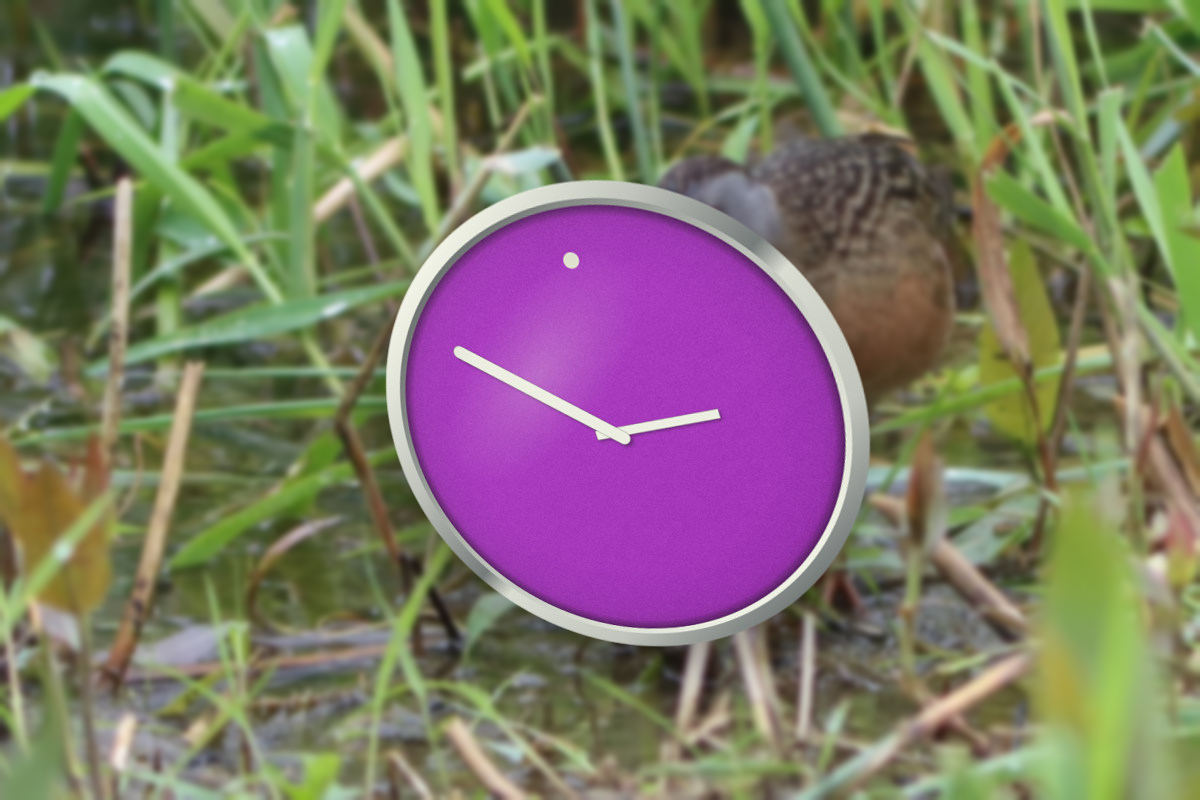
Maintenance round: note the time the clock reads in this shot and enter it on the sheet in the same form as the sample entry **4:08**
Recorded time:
**2:51**
